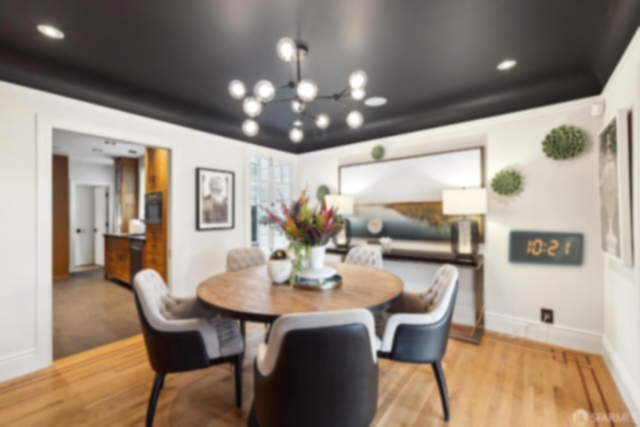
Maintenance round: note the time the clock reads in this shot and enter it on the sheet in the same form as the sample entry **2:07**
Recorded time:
**10:21**
